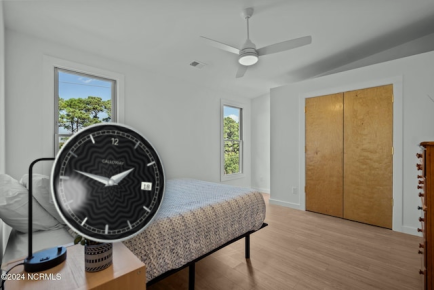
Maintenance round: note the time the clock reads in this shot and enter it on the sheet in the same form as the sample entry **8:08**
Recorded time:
**1:47**
